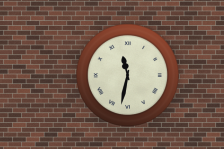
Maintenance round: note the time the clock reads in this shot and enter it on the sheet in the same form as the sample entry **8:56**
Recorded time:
**11:32**
